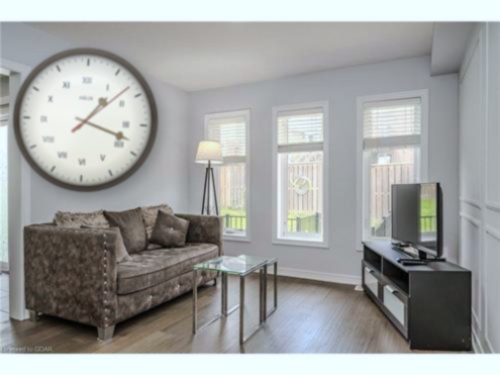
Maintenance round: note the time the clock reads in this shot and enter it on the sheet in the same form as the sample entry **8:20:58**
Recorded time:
**1:18:08**
